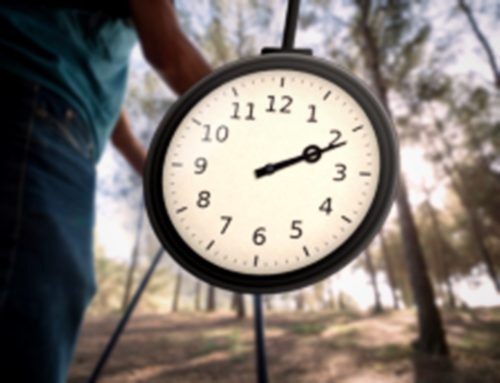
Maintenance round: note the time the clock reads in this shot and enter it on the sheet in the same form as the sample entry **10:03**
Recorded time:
**2:11**
